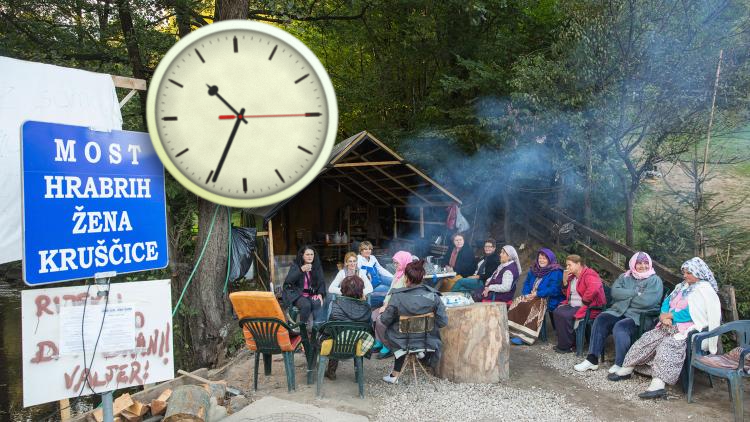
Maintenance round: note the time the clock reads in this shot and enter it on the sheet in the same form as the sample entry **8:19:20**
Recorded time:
**10:34:15**
